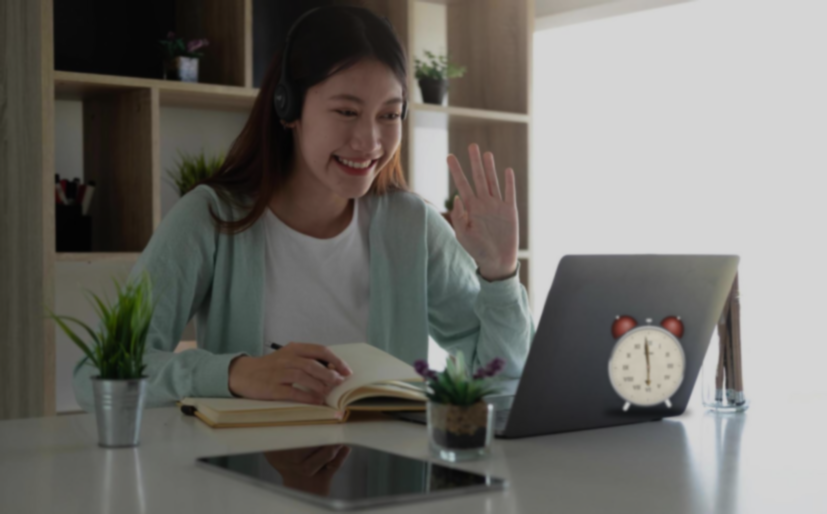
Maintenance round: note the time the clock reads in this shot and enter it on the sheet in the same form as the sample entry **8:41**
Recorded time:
**5:59**
